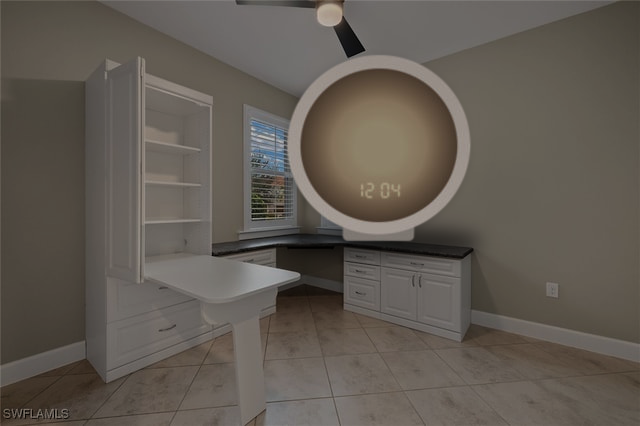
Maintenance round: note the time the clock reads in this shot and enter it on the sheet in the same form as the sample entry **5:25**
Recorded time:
**12:04**
